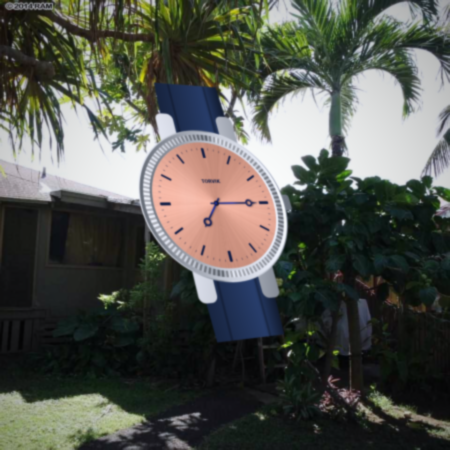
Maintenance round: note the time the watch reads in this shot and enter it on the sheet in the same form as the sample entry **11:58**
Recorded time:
**7:15**
